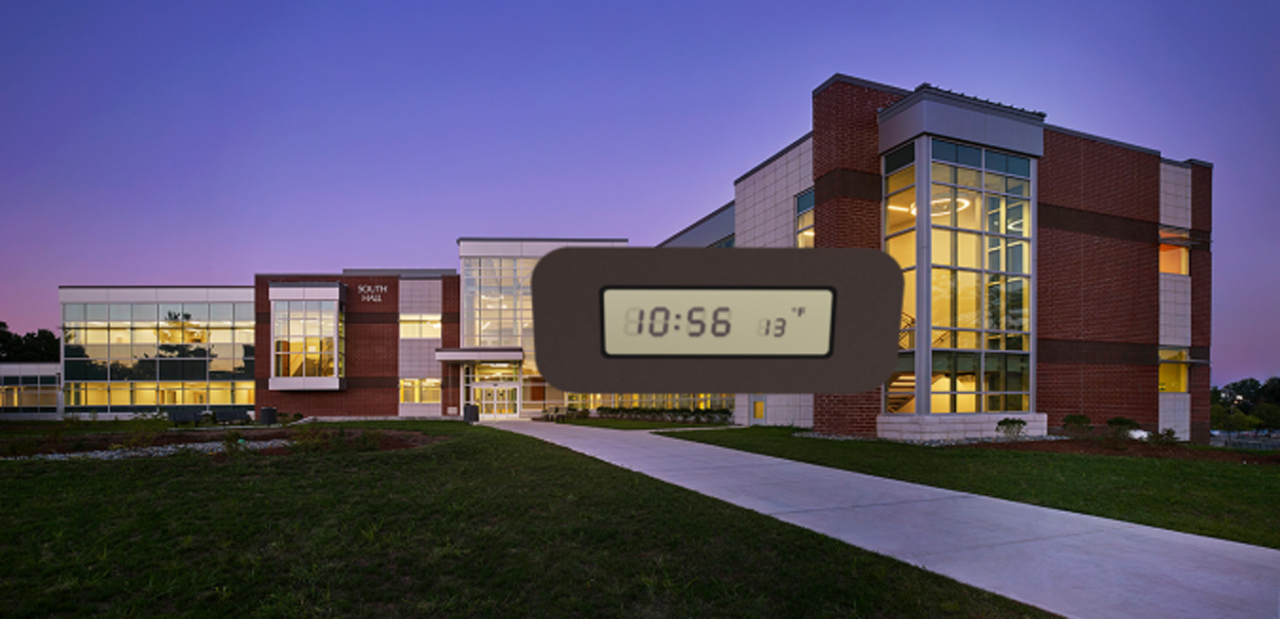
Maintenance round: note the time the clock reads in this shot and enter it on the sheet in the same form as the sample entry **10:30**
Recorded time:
**10:56**
